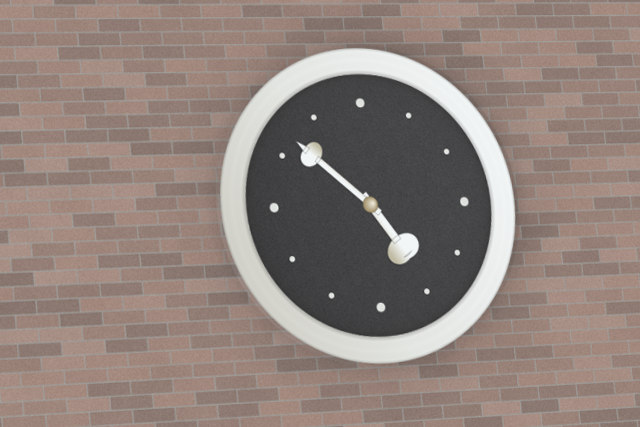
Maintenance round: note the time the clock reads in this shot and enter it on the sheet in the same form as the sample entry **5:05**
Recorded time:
**4:52**
